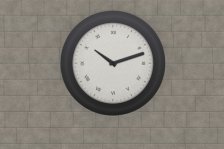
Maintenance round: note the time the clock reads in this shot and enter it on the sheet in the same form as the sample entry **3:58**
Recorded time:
**10:12**
